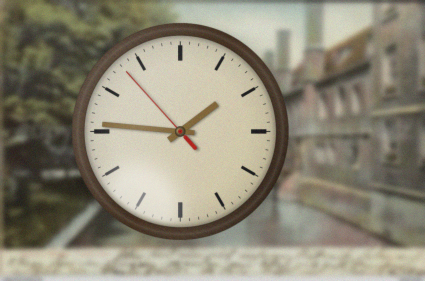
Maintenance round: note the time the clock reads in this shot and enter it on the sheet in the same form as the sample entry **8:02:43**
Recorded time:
**1:45:53**
